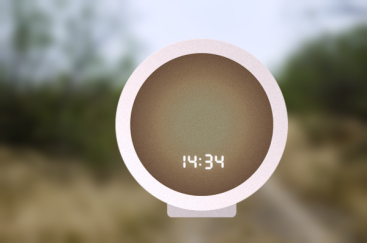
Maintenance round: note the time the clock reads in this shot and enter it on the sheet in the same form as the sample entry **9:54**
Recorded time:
**14:34**
